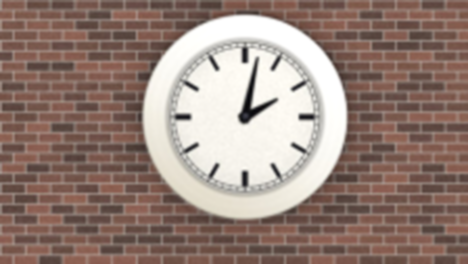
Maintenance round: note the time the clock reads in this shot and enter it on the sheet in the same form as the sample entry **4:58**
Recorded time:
**2:02**
